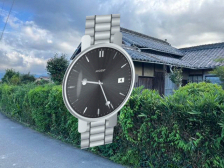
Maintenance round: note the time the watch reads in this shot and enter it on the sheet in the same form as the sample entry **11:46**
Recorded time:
**9:26**
